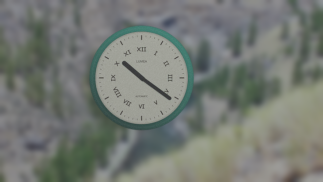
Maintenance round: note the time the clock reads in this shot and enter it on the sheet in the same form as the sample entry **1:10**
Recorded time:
**10:21**
